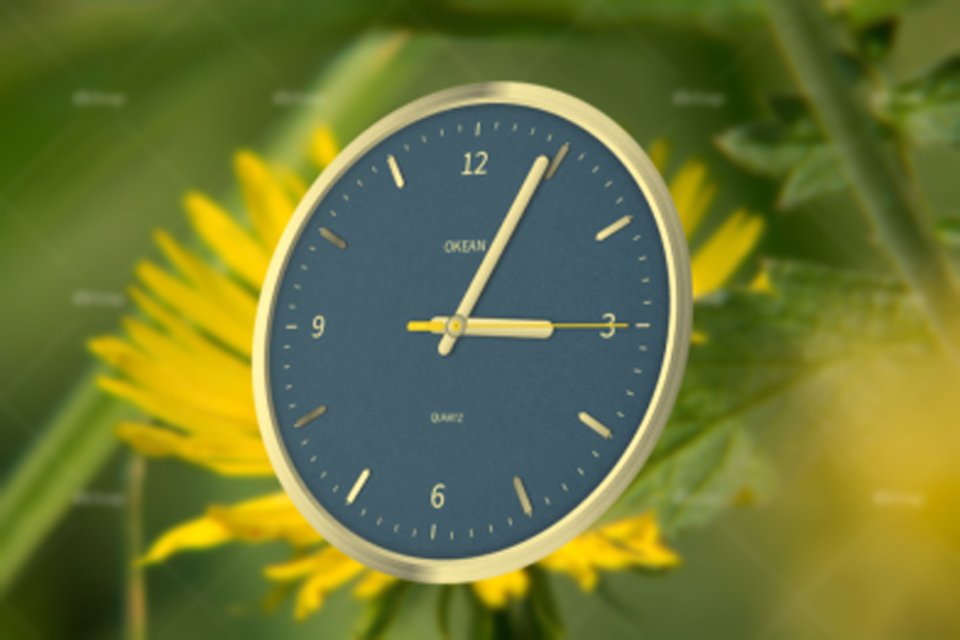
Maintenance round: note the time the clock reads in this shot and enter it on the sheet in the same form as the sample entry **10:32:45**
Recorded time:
**3:04:15**
